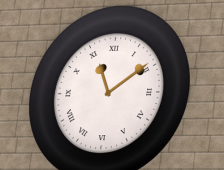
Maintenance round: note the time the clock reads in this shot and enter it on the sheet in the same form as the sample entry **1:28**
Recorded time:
**11:09**
